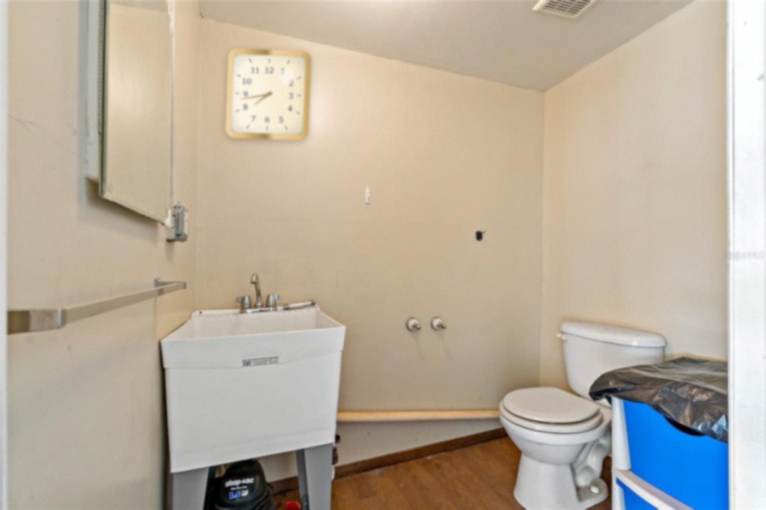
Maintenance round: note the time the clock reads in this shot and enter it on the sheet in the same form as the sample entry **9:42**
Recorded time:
**7:43**
